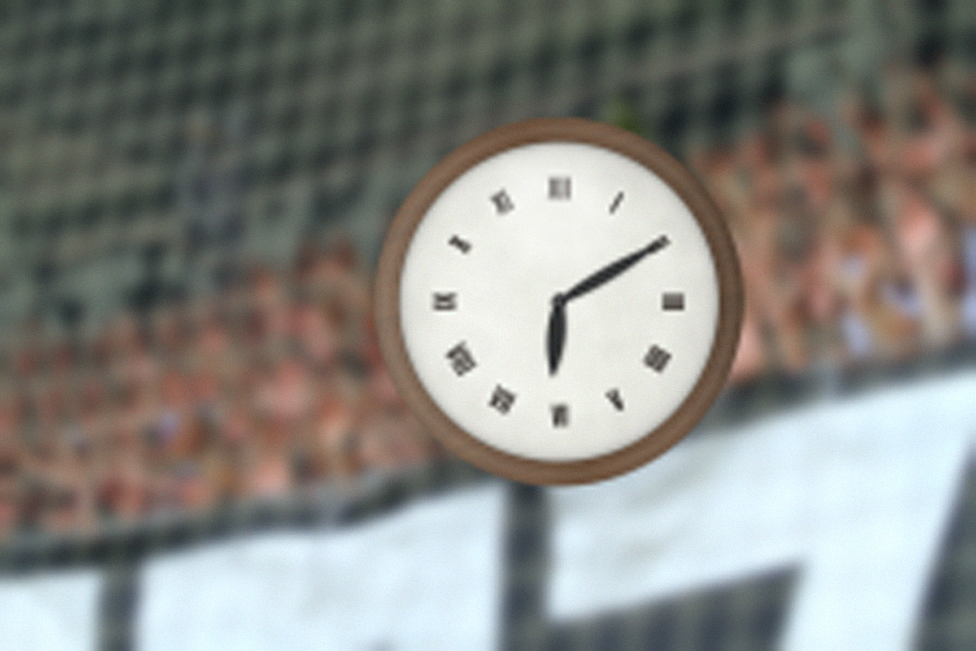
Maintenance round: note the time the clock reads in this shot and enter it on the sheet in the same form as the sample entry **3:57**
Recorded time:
**6:10**
